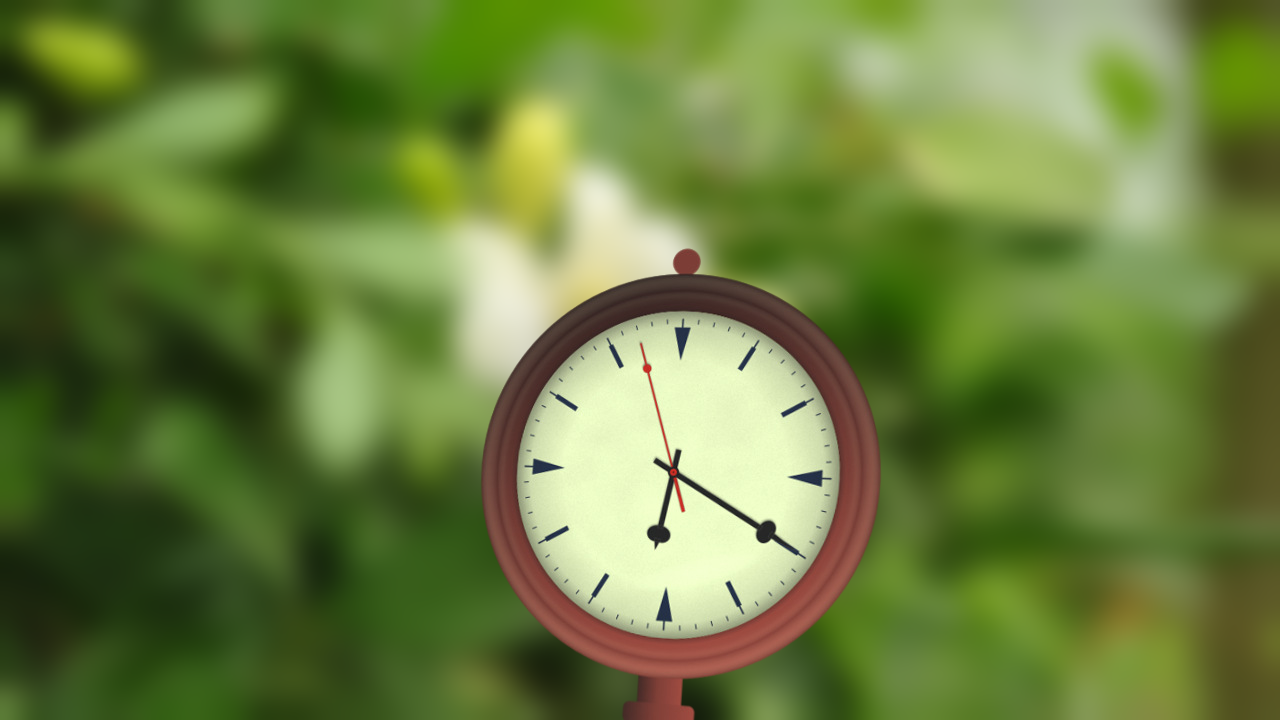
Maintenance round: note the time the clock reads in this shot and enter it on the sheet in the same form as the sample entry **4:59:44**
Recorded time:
**6:19:57**
